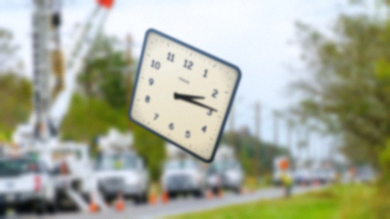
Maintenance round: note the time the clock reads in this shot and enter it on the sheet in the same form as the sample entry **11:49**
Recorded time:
**2:14**
